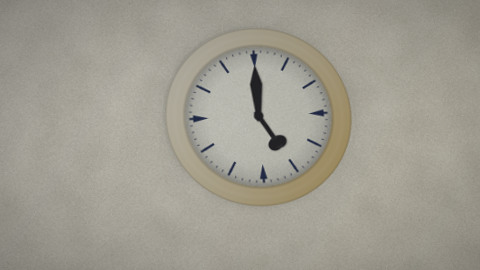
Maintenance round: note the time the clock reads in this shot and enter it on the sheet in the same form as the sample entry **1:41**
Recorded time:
**5:00**
